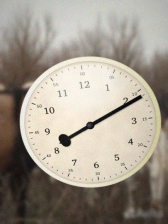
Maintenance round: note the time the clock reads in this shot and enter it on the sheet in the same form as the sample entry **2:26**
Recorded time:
**8:11**
